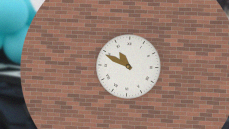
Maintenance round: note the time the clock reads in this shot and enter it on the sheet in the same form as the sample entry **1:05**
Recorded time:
**10:49**
